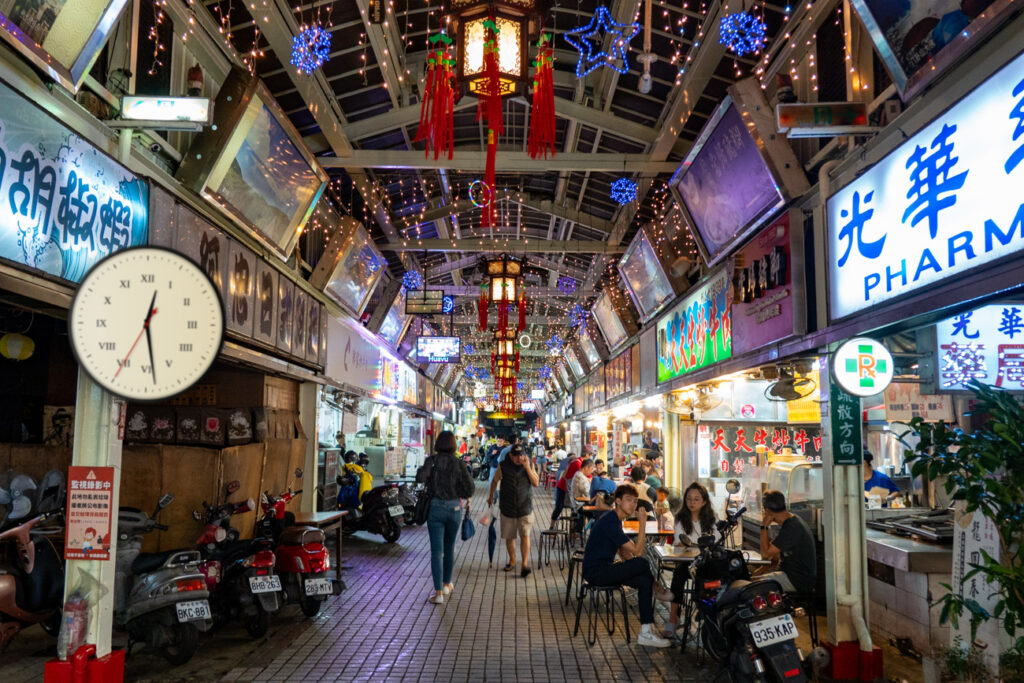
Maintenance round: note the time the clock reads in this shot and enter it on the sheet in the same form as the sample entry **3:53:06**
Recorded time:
**12:28:35**
